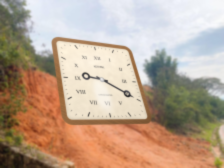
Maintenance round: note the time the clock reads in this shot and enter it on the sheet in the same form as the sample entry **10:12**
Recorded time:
**9:20**
